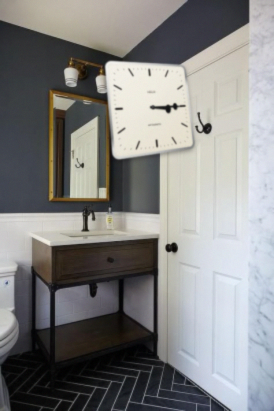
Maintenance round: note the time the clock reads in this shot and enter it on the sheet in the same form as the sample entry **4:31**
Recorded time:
**3:15**
